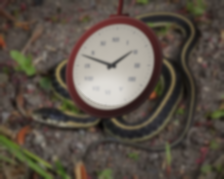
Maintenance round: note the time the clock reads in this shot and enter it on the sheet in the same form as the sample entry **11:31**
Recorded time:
**1:48**
